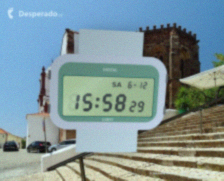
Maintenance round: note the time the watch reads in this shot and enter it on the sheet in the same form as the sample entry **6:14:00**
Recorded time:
**15:58:29**
